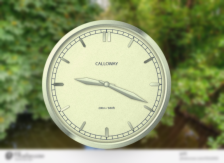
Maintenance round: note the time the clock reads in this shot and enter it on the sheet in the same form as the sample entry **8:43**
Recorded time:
**9:19**
